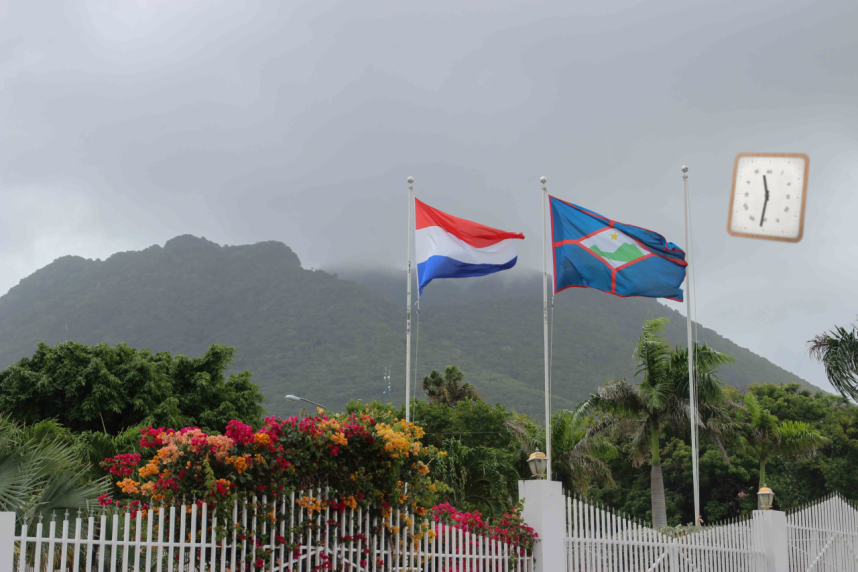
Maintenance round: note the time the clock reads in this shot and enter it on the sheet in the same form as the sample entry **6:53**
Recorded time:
**11:31**
